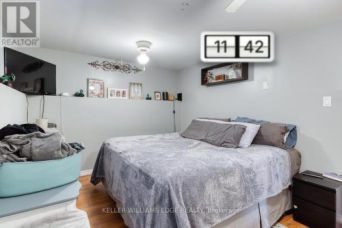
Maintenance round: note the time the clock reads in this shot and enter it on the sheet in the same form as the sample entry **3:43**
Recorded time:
**11:42**
